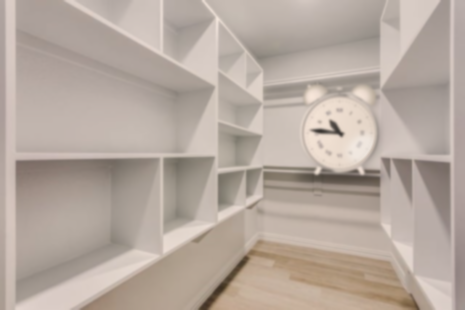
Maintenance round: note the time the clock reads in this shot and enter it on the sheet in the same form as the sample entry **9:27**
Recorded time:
**10:46**
